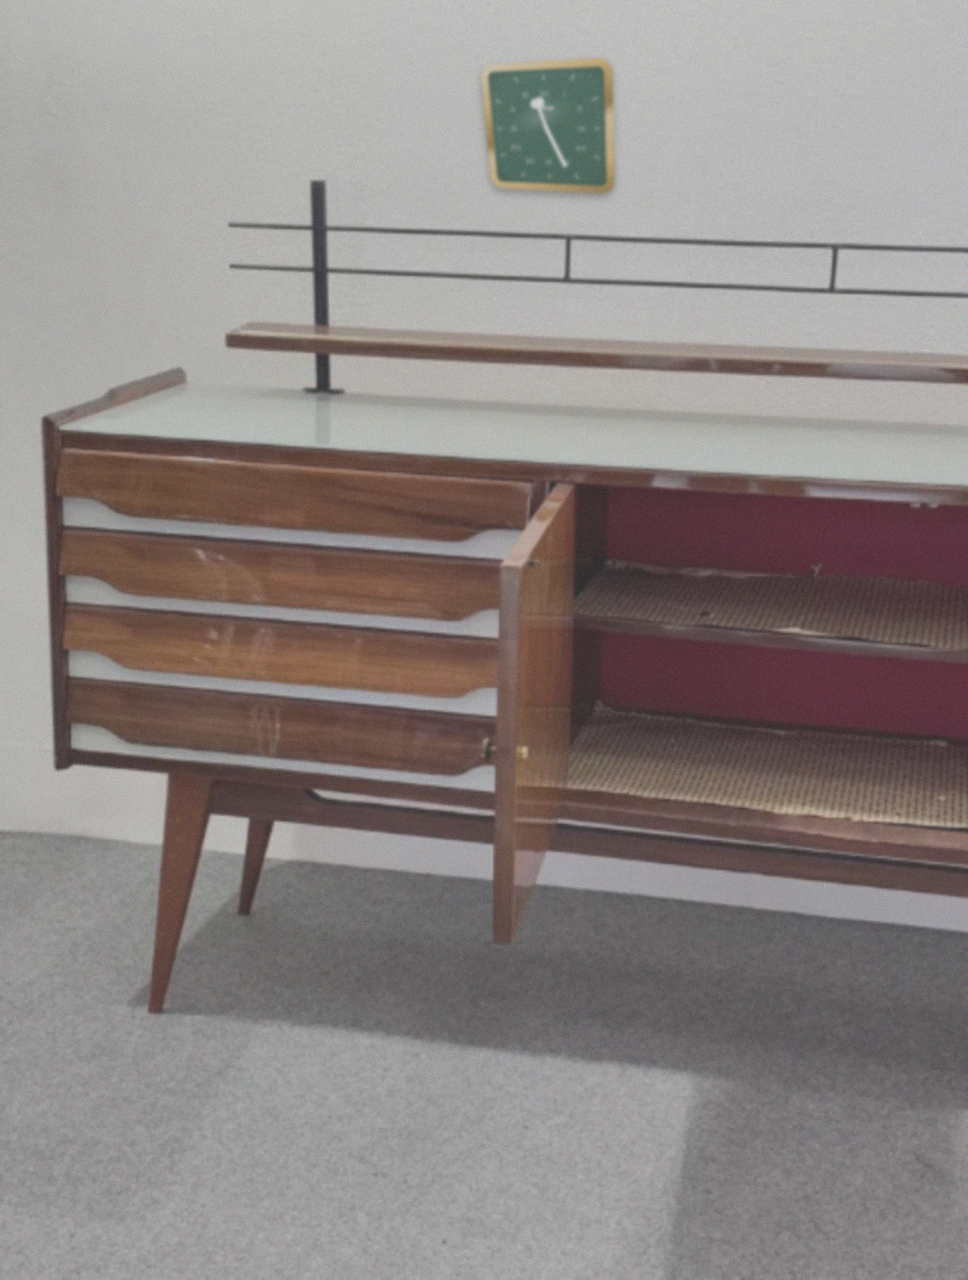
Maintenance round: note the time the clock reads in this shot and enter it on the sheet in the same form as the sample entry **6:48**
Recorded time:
**11:26**
